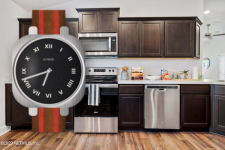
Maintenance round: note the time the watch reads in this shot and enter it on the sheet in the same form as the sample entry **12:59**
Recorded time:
**6:42**
